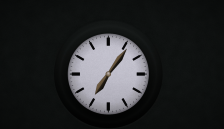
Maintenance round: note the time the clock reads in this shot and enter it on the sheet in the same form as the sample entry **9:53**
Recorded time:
**7:06**
